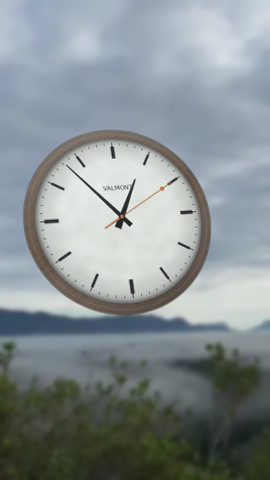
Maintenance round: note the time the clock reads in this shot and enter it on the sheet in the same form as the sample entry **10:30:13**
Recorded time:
**12:53:10**
